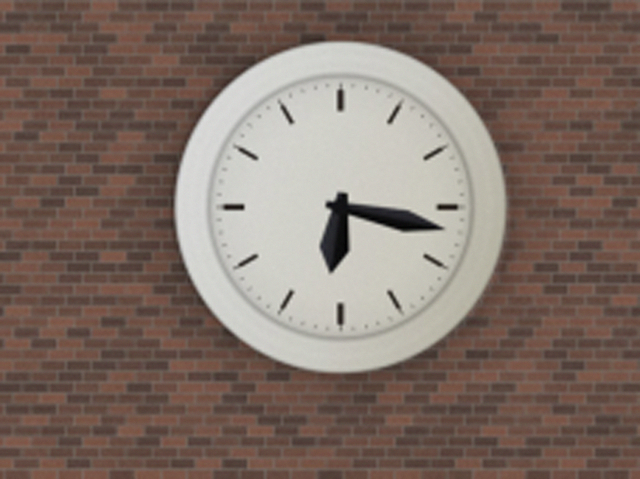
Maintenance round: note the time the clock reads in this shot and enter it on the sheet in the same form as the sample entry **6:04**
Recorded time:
**6:17**
